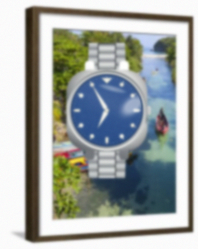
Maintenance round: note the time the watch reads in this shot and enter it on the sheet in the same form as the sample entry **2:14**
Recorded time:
**6:55**
